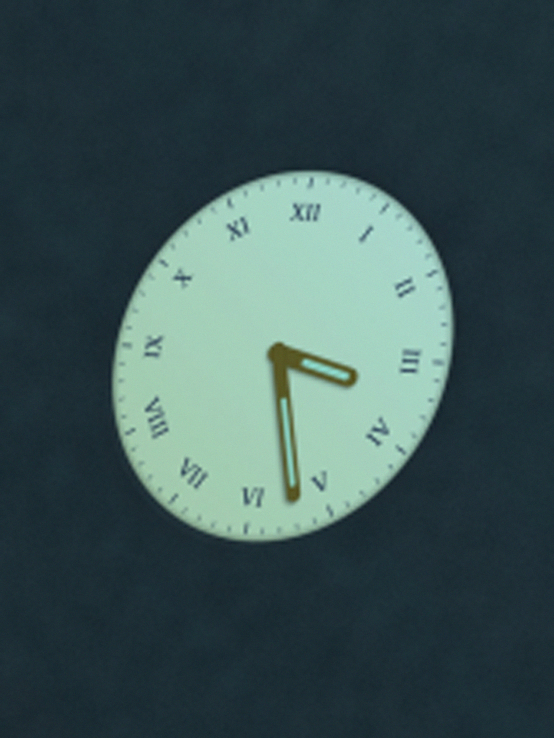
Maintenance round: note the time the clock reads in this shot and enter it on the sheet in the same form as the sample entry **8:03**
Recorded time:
**3:27**
